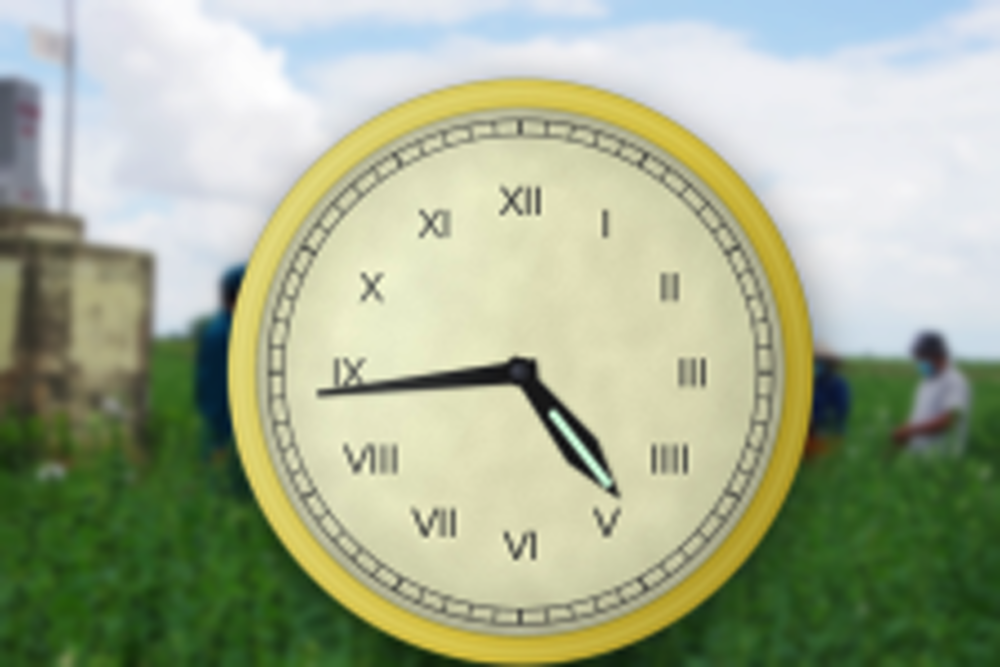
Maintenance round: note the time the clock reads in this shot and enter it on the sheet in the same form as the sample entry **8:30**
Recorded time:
**4:44**
